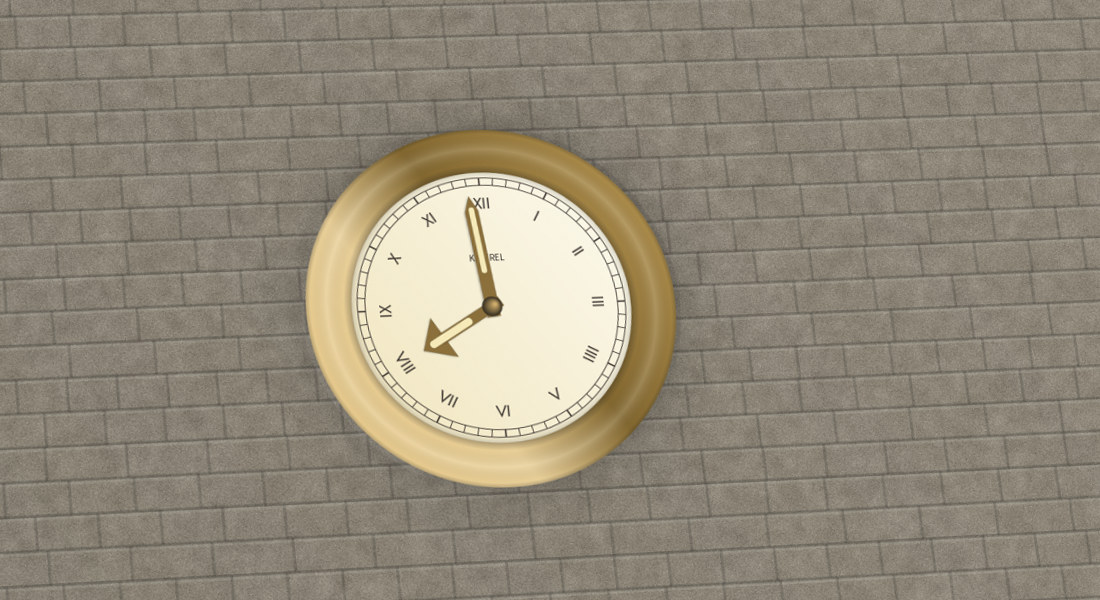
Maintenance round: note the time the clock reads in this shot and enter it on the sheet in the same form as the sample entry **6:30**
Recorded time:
**7:59**
